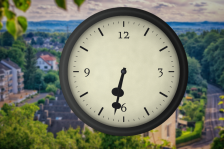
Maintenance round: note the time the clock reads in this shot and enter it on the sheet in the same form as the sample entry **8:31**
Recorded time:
**6:32**
